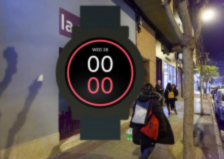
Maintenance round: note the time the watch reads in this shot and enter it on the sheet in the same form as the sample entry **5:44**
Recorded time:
**0:00**
